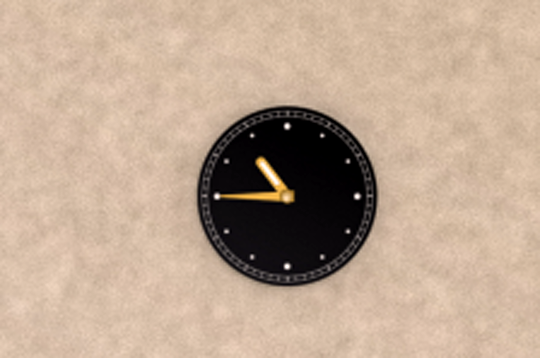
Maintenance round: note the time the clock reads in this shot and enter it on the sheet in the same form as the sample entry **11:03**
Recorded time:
**10:45**
